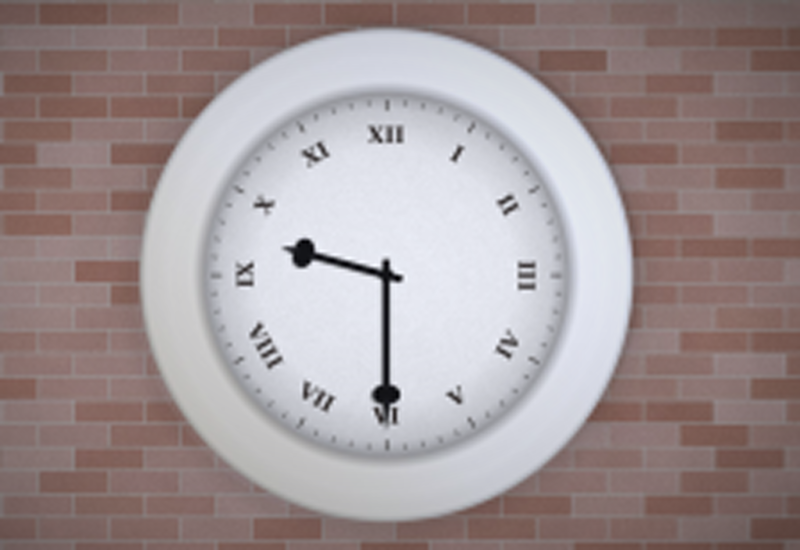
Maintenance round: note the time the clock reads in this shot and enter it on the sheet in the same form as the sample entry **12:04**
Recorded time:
**9:30**
